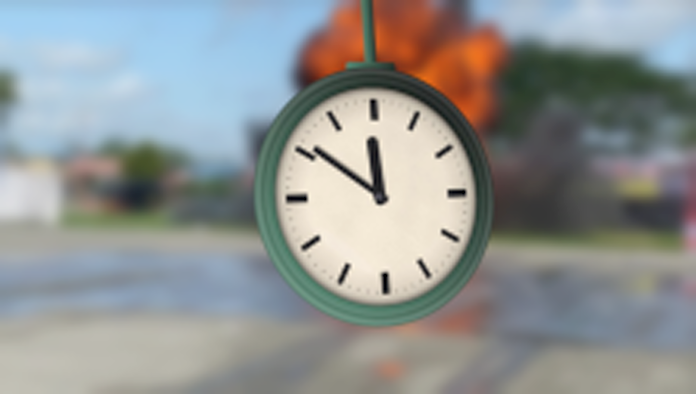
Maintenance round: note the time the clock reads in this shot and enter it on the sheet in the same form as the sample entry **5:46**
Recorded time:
**11:51**
